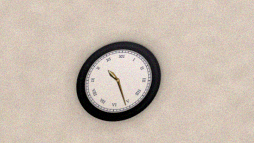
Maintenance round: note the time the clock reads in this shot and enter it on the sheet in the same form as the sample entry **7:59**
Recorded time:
**10:26**
